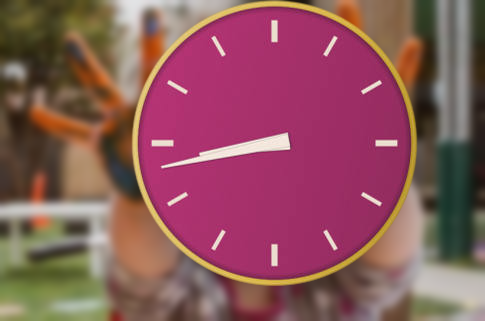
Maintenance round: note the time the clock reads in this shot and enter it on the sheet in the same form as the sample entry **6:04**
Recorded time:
**8:43**
